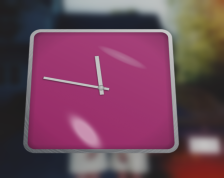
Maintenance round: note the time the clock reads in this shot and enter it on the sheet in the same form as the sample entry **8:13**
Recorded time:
**11:47**
